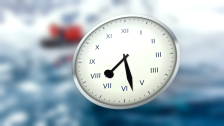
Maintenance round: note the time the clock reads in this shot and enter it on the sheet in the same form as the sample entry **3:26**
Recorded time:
**7:28**
